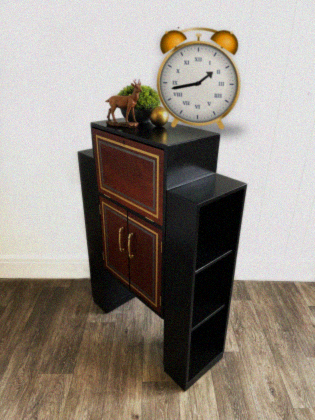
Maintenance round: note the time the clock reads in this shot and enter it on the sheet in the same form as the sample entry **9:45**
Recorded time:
**1:43**
